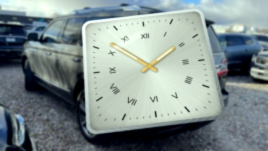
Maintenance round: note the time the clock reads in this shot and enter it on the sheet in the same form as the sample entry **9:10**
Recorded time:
**1:52**
